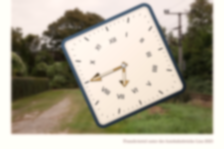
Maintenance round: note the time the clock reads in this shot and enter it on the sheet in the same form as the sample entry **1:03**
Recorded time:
**6:45**
